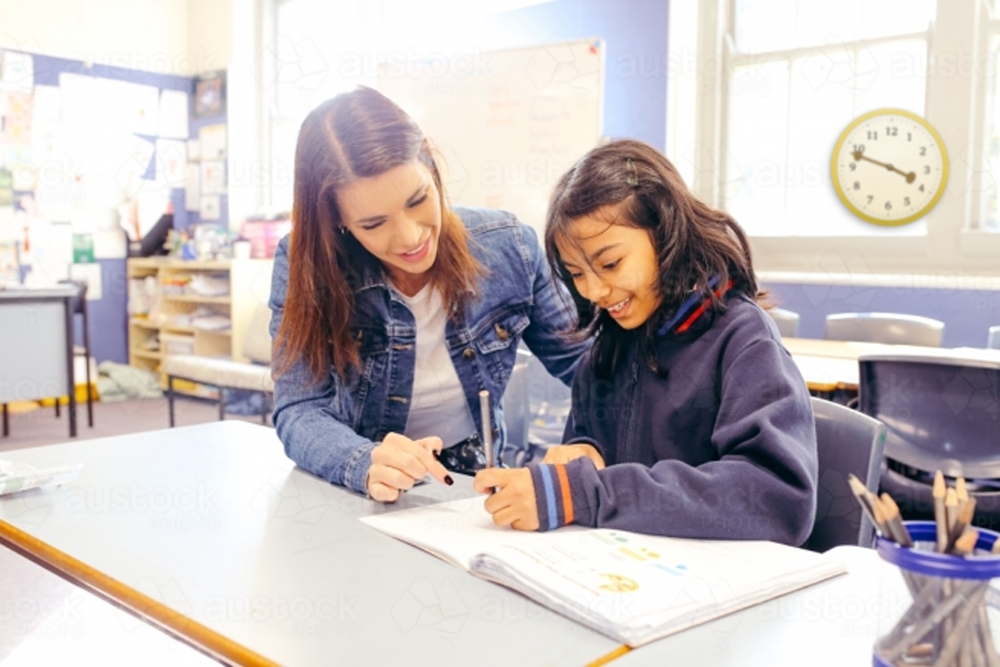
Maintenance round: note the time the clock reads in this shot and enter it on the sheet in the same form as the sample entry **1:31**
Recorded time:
**3:48**
